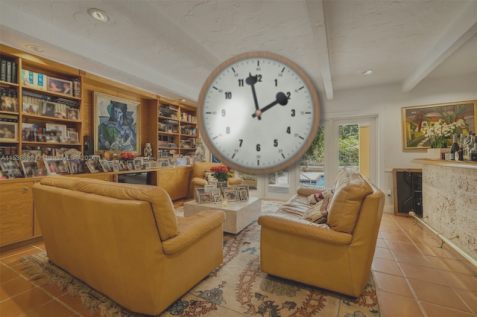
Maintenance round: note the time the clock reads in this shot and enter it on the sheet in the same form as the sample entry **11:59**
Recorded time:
**1:58**
